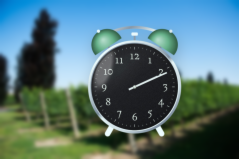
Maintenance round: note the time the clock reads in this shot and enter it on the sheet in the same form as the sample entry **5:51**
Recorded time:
**2:11**
